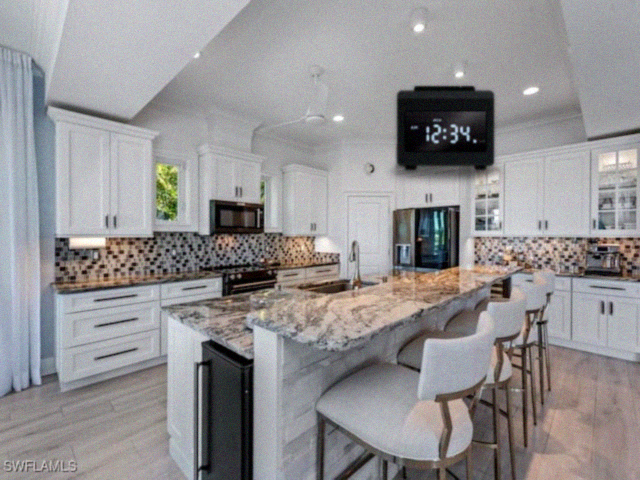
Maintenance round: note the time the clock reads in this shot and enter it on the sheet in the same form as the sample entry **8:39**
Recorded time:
**12:34**
